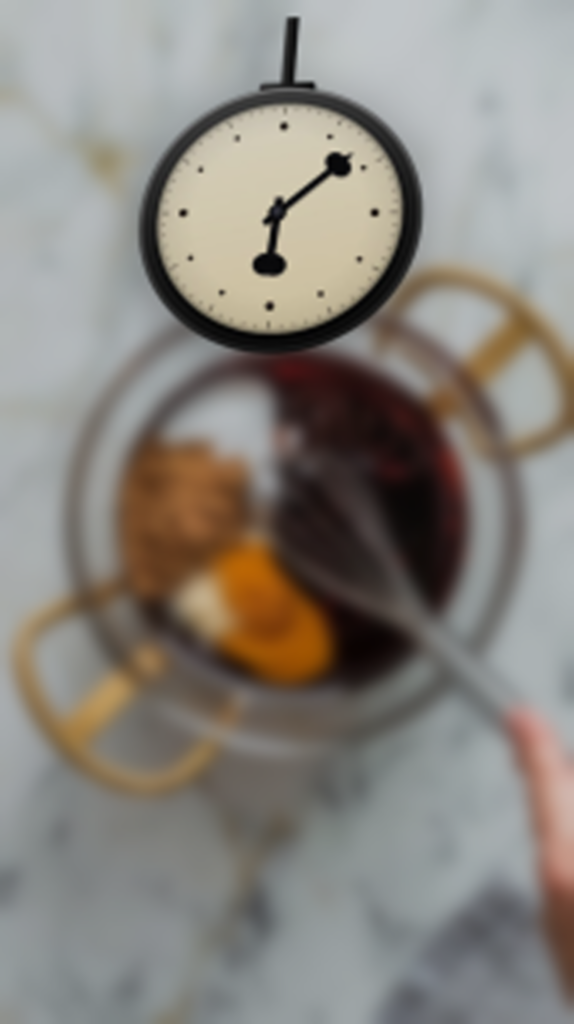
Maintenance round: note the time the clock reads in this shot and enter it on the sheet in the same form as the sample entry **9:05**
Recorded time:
**6:08**
